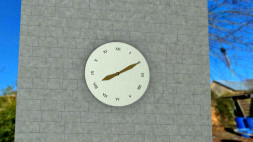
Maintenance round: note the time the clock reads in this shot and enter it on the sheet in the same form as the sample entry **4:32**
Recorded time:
**8:10**
